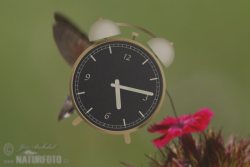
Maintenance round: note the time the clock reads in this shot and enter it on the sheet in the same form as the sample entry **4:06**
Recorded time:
**5:14**
